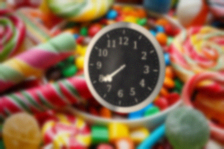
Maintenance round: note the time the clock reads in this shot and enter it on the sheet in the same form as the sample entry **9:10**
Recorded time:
**7:39**
